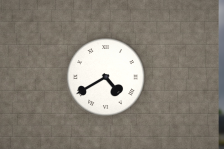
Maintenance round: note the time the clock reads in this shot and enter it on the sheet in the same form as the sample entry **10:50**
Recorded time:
**4:40**
